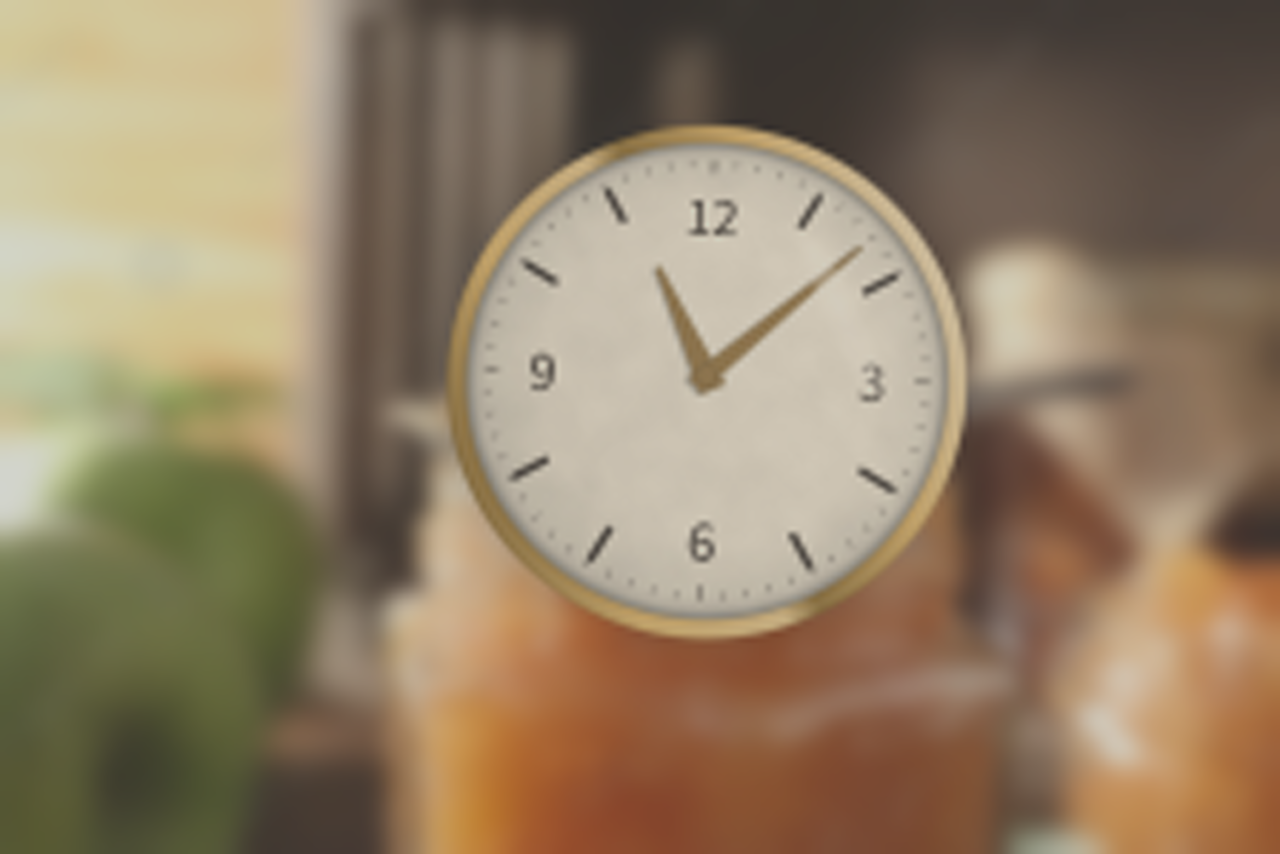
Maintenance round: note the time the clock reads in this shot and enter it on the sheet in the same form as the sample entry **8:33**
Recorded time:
**11:08**
